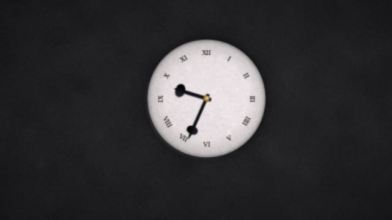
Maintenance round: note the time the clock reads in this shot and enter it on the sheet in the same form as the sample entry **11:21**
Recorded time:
**9:34**
